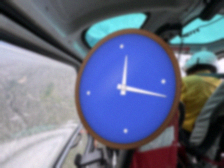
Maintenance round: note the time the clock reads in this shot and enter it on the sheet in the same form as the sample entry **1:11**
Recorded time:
**12:18**
